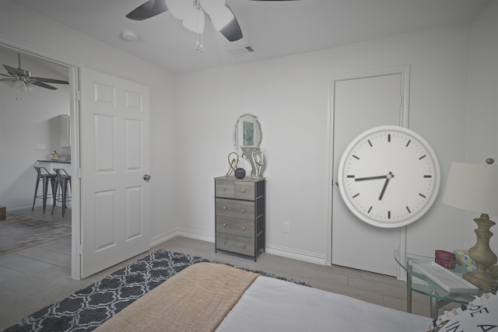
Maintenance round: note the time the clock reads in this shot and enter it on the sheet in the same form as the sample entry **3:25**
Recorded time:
**6:44**
